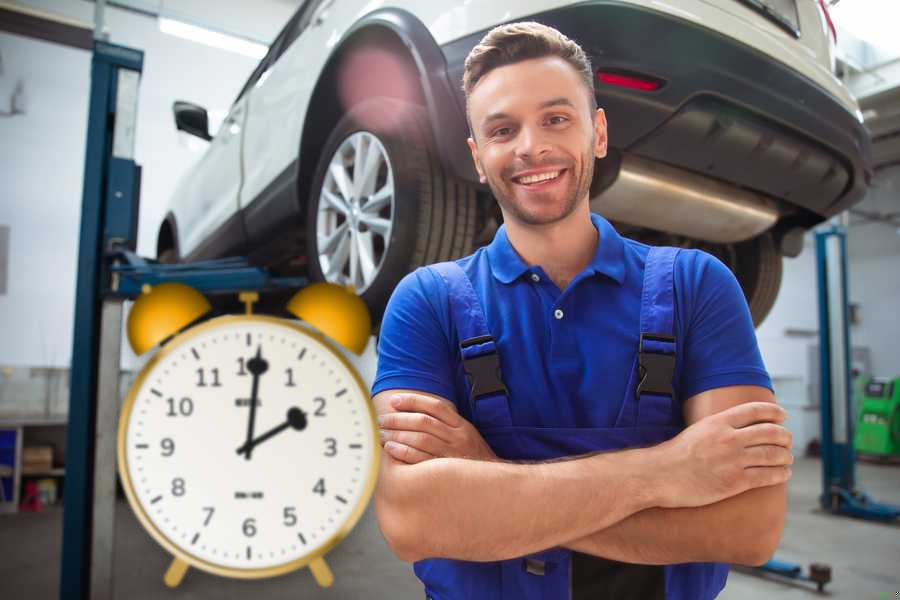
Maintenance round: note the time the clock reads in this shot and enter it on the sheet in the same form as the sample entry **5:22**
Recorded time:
**2:01**
